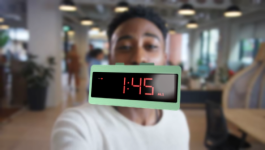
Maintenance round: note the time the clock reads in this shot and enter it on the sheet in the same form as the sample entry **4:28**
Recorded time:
**1:45**
